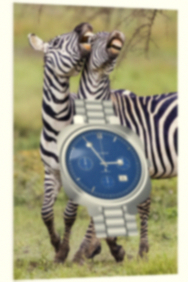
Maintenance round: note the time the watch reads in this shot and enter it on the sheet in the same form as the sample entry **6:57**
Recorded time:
**2:55**
